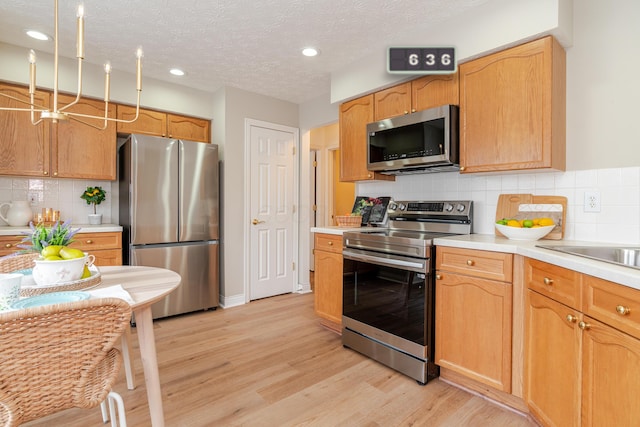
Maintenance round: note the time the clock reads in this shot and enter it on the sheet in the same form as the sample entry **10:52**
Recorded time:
**6:36**
